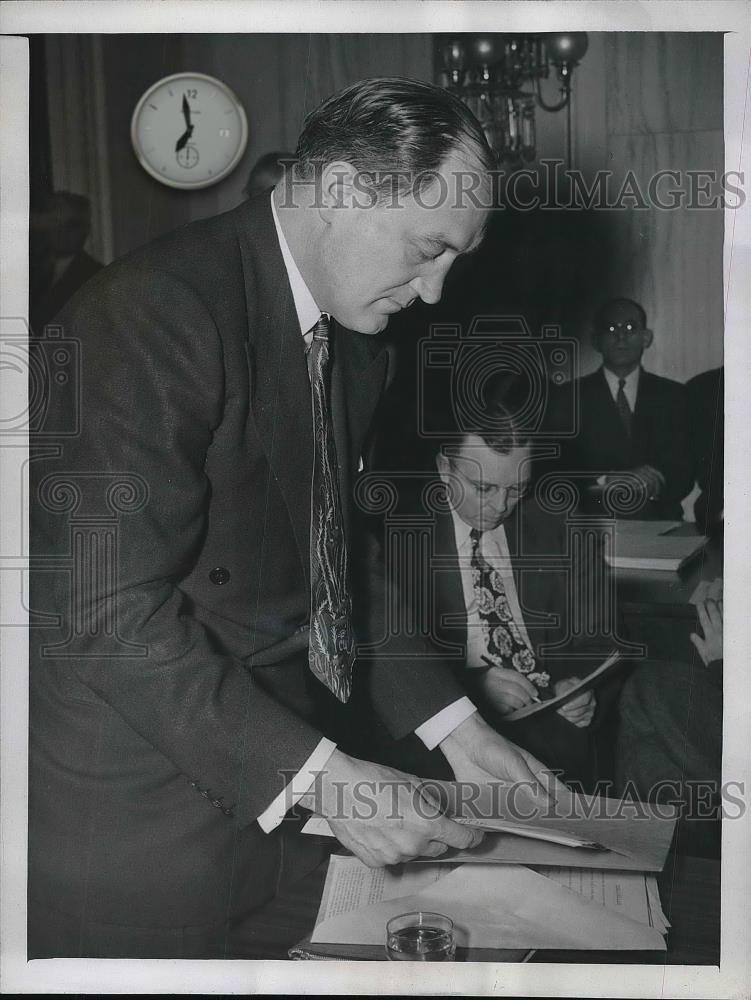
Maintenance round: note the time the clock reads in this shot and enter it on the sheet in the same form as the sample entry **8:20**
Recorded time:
**6:58**
